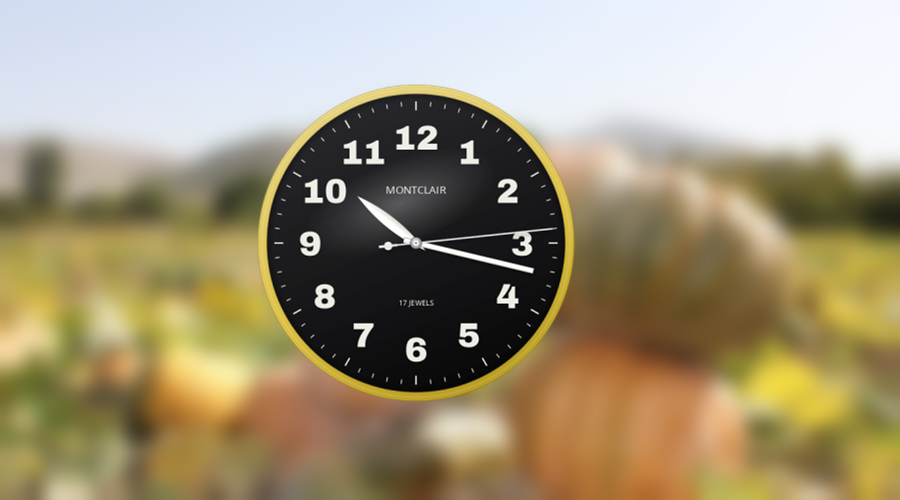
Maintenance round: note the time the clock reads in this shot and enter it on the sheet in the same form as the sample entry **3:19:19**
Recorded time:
**10:17:14**
